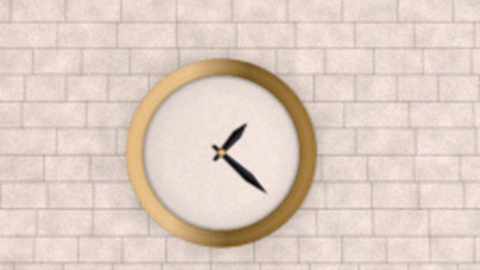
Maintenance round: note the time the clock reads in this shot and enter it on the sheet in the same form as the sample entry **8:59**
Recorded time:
**1:22**
